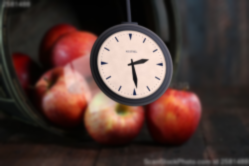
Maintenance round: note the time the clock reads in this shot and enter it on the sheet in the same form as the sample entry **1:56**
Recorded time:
**2:29**
